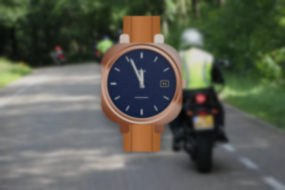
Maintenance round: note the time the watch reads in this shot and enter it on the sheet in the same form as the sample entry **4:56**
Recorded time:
**11:56**
